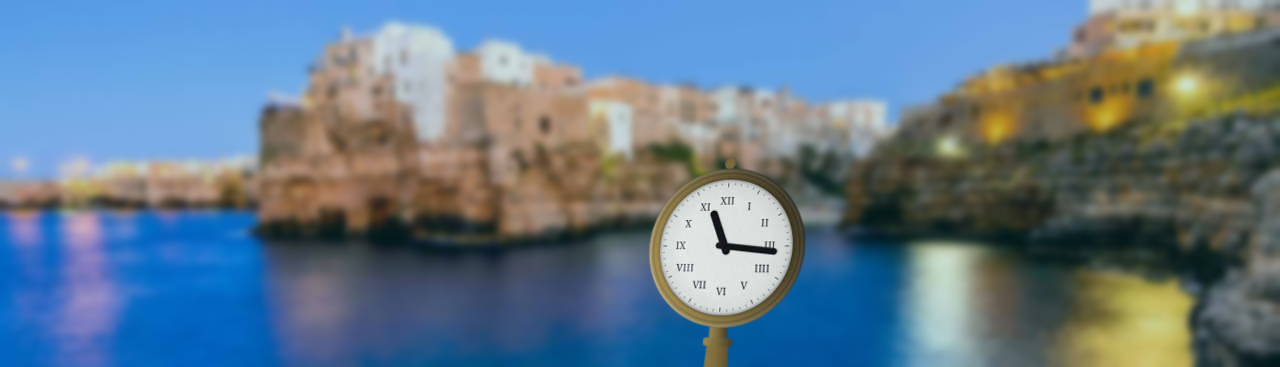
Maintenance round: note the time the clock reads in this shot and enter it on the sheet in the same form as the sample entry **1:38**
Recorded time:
**11:16**
